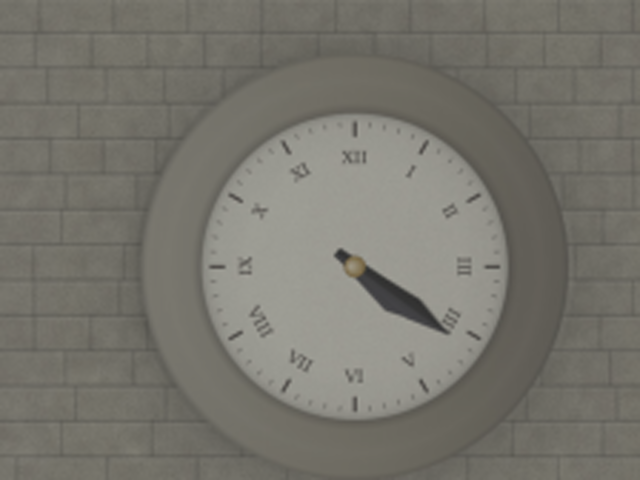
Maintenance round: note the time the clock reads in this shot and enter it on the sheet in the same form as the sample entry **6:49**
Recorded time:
**4:21**
